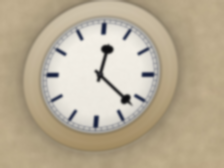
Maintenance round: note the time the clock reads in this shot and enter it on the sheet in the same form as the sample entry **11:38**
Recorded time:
**12:22**
